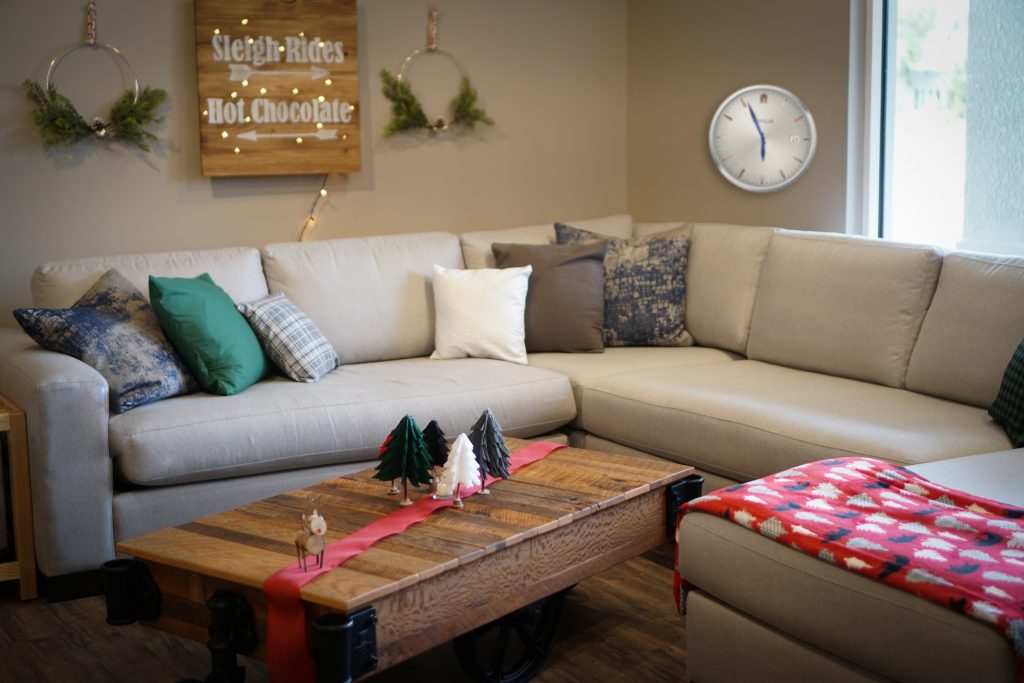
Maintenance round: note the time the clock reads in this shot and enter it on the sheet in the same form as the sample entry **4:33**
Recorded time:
**5:56**
